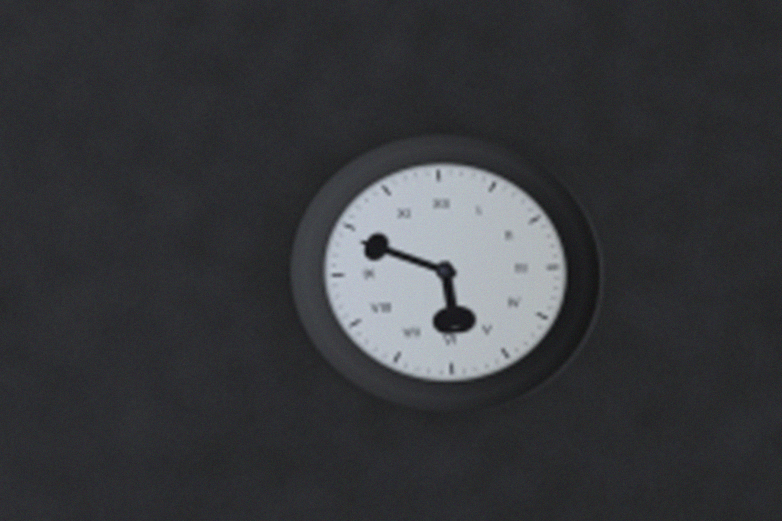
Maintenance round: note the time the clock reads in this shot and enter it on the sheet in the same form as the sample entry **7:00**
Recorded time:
**5:49**
